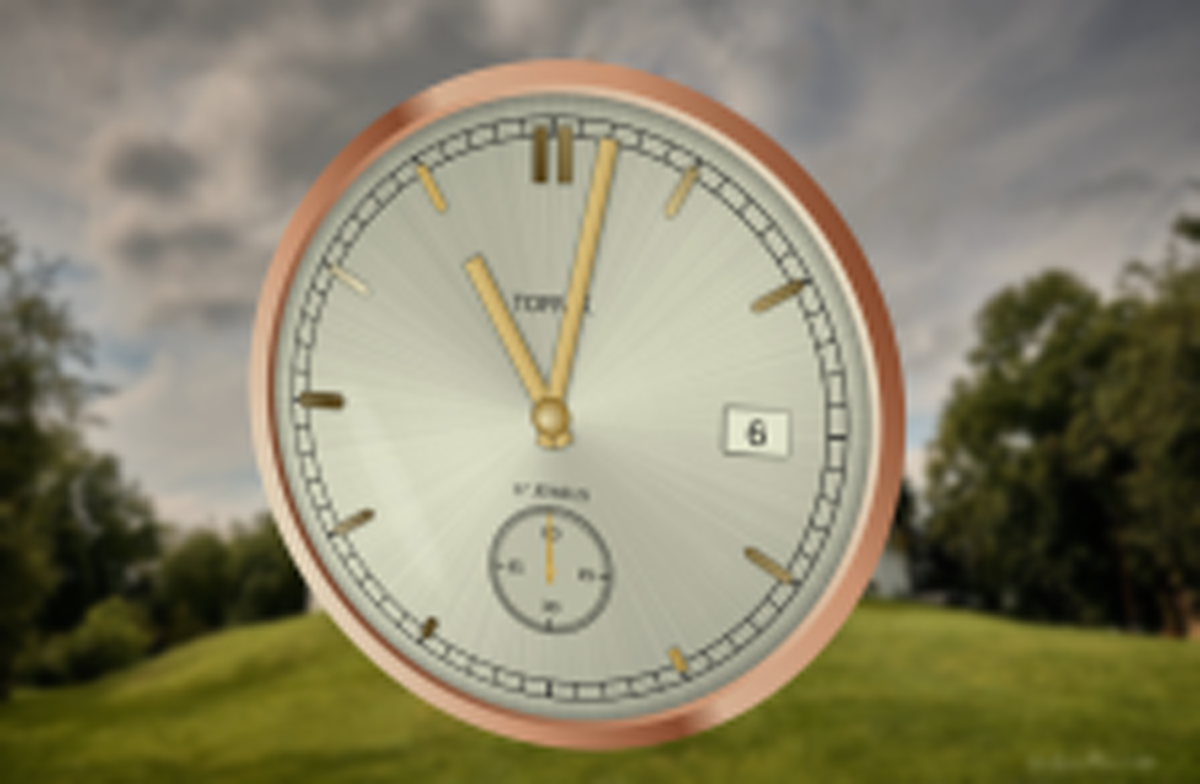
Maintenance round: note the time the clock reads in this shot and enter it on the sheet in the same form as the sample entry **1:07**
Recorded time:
**11:02**
